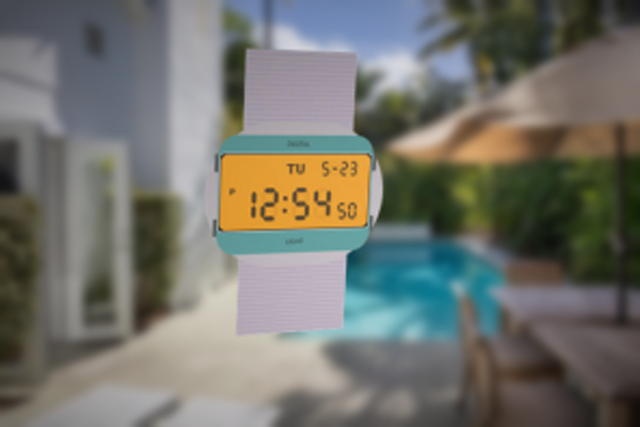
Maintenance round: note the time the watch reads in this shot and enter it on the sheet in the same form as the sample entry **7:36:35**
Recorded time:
**12:54:50**
